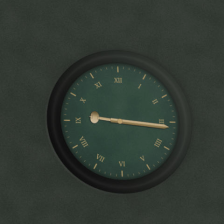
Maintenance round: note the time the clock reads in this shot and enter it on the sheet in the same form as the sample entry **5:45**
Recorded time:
**9:16**
